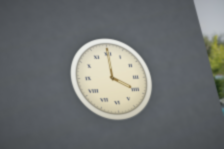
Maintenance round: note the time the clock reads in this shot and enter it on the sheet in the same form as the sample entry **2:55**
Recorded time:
**4:00**
